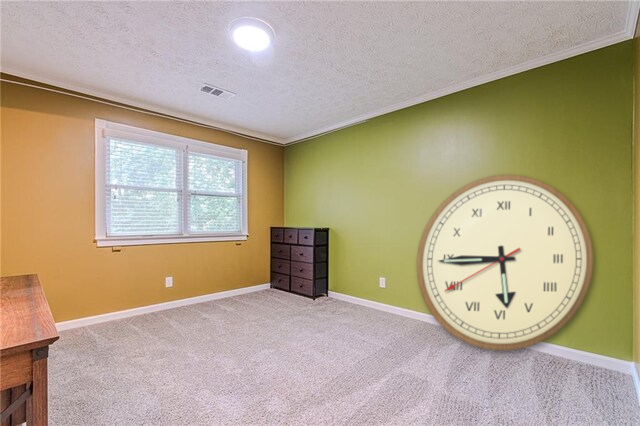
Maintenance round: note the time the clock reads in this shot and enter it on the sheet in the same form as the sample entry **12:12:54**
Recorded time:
**5:44:40**
